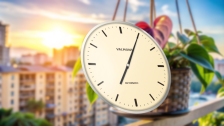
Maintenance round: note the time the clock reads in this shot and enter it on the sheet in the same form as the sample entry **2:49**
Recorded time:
**7:05**
